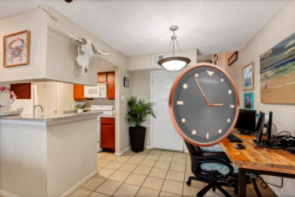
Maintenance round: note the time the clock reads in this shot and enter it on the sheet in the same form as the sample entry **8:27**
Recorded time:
**2:54**
